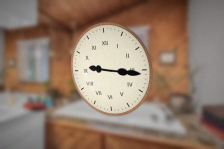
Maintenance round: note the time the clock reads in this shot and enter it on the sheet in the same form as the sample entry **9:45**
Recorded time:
**9:16**
